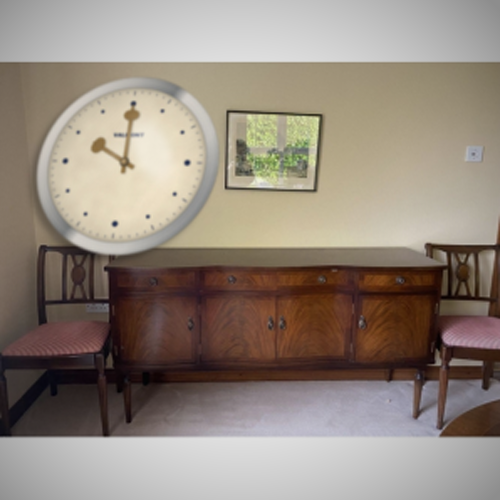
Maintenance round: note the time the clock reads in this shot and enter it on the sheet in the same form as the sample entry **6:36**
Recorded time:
**10:00**
